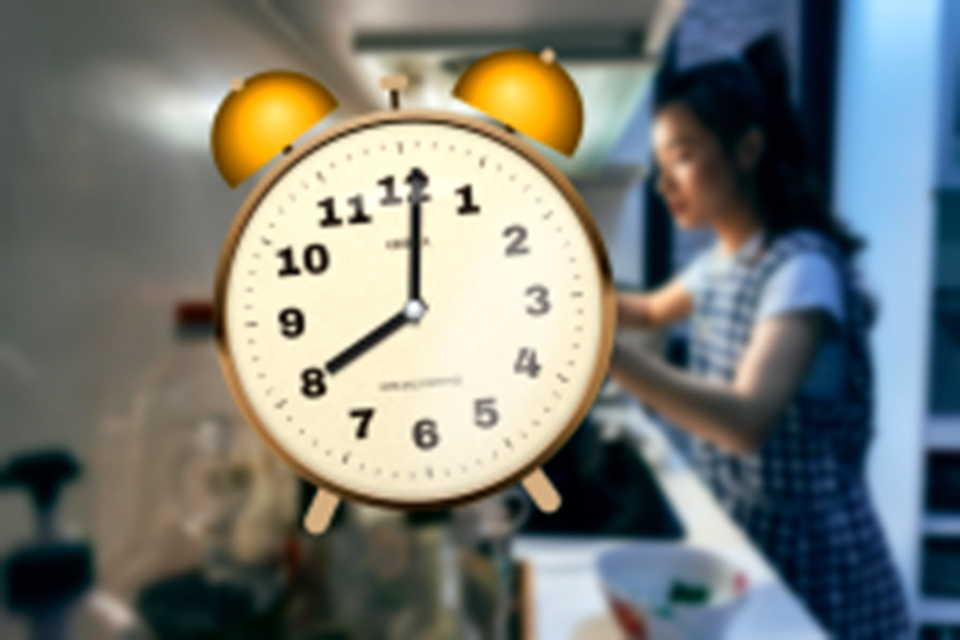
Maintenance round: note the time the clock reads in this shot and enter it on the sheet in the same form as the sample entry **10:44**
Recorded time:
**8:01**
